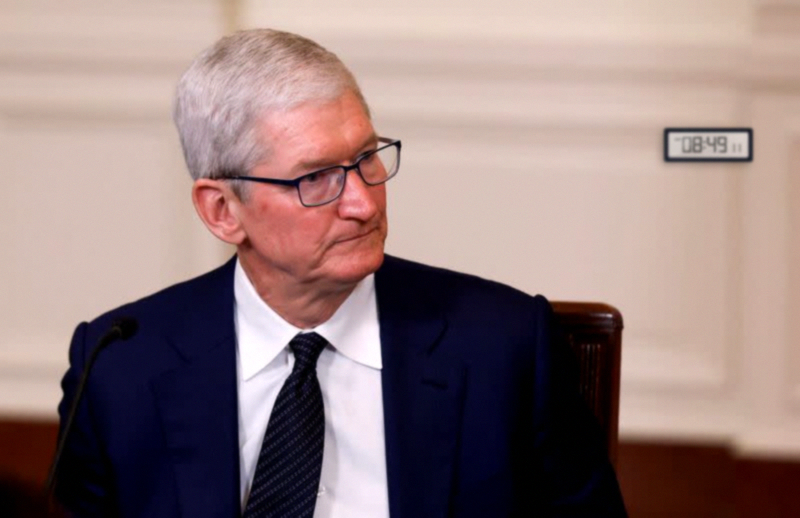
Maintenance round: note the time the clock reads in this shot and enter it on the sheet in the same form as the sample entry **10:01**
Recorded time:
**8:49**
